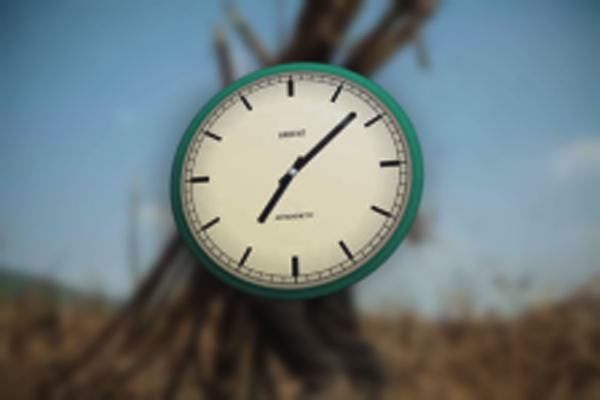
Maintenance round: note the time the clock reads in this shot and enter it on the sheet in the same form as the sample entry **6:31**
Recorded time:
**7:08**
